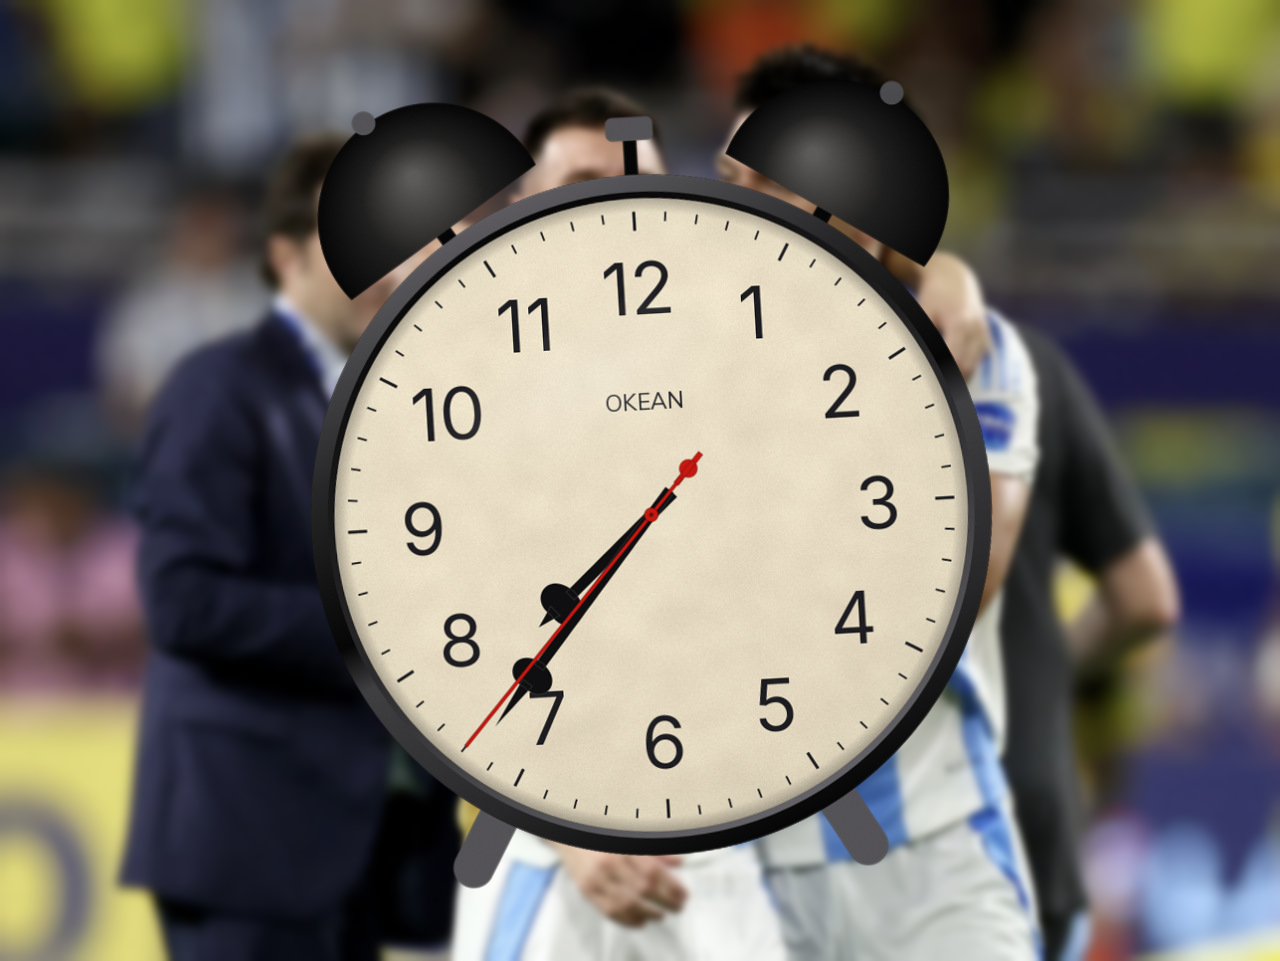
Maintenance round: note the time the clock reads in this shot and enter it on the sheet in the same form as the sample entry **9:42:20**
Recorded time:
**7:36:37**
